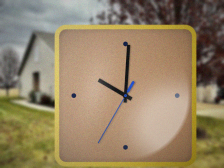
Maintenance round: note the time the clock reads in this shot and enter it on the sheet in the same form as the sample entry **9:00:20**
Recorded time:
**10:00:35**
